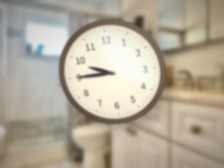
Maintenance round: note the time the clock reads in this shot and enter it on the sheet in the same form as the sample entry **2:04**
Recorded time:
**9:45**
